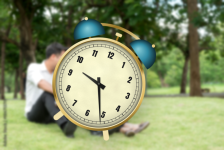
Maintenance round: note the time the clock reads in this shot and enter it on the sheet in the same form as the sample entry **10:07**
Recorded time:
**9:26**
